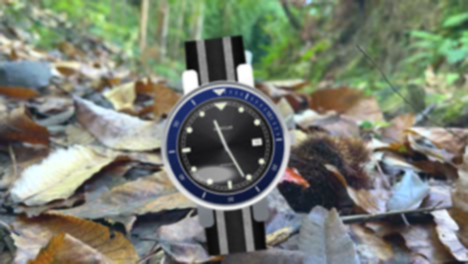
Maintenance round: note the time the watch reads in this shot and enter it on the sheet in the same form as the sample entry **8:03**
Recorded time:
**11:26**
